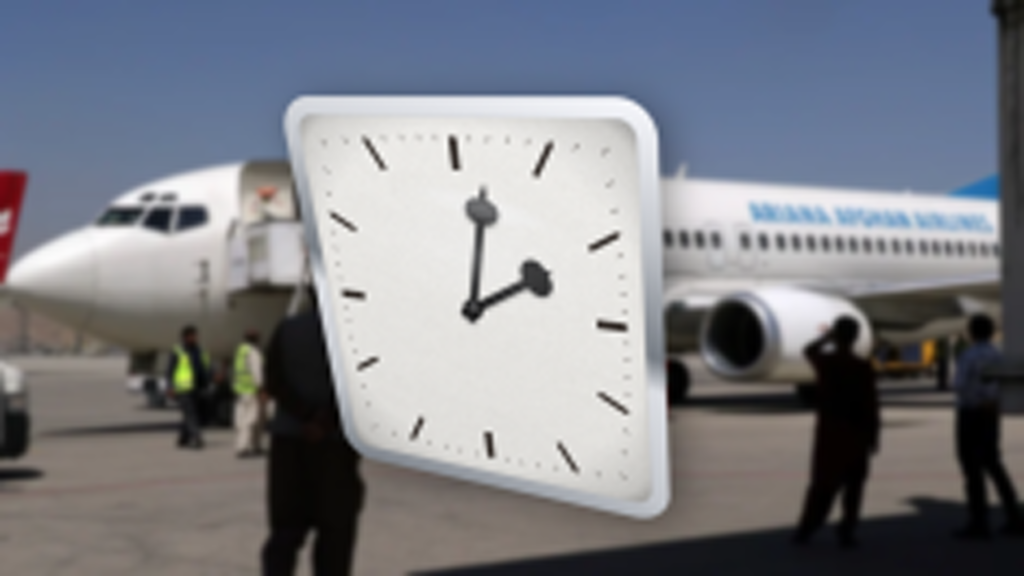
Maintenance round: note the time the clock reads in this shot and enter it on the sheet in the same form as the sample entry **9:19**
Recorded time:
**2:02**
